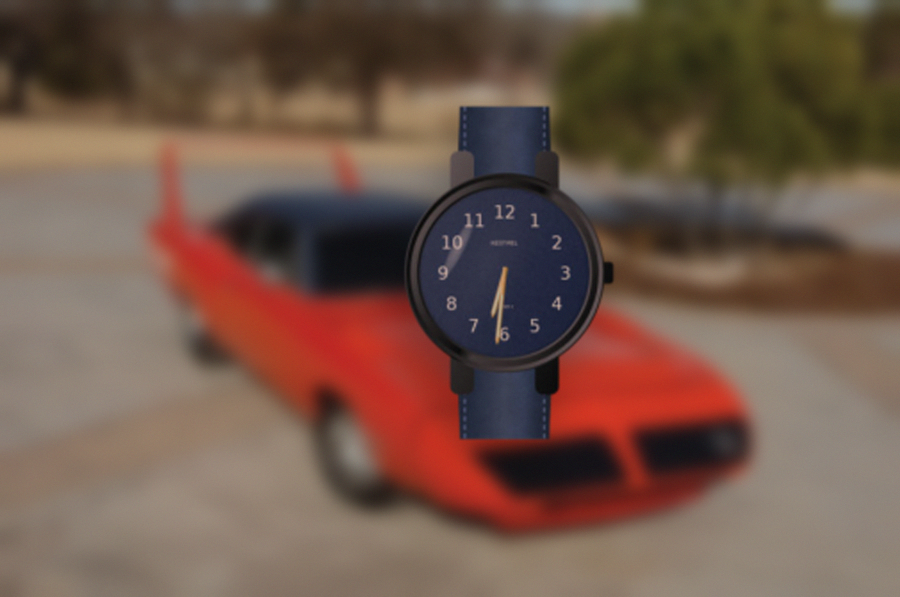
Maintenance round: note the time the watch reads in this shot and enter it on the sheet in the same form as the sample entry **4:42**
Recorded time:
**6:31**
